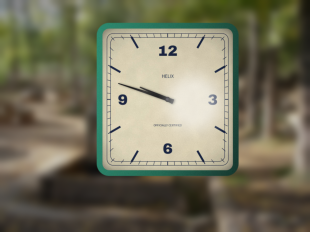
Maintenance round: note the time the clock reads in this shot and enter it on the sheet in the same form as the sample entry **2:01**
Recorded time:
**9:48**
